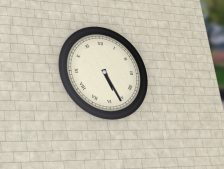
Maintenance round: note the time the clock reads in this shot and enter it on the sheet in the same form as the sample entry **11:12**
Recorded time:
**5:26**
